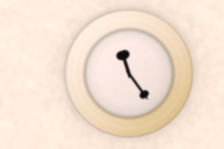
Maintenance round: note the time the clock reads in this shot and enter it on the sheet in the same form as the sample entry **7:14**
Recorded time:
**11:24**
